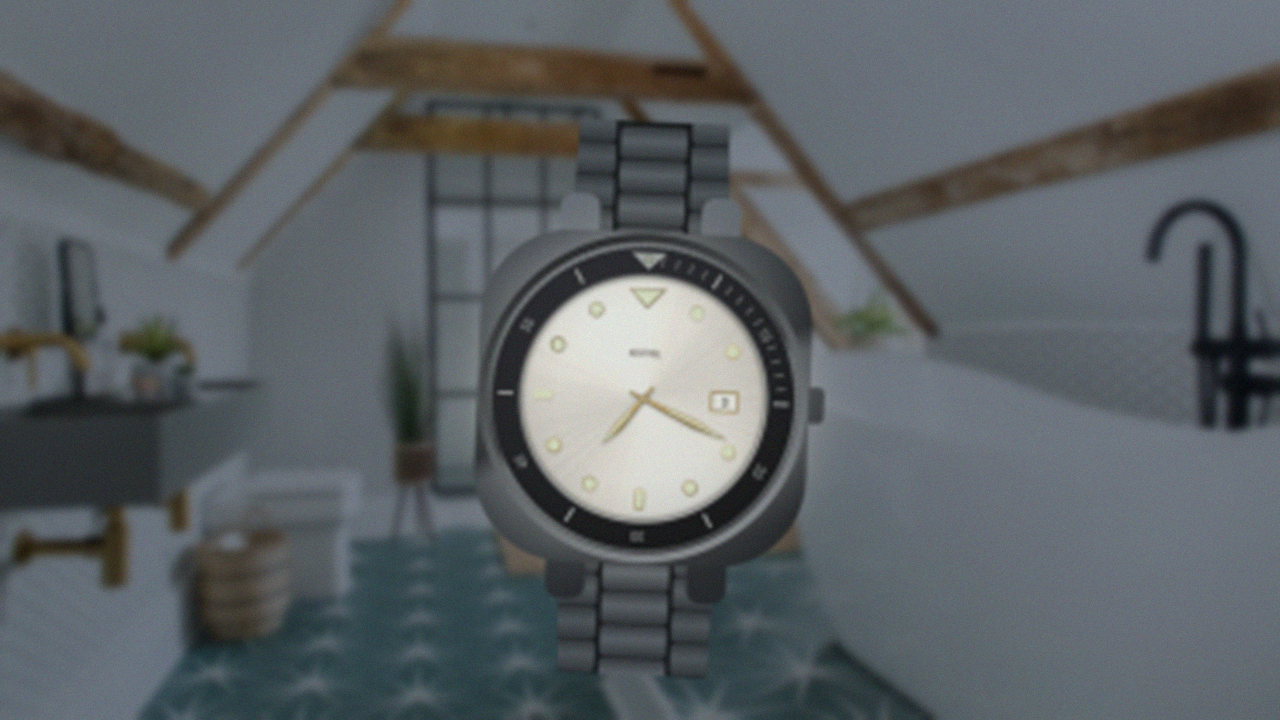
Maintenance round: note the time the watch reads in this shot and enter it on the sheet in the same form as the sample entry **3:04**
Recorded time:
**7:19**
